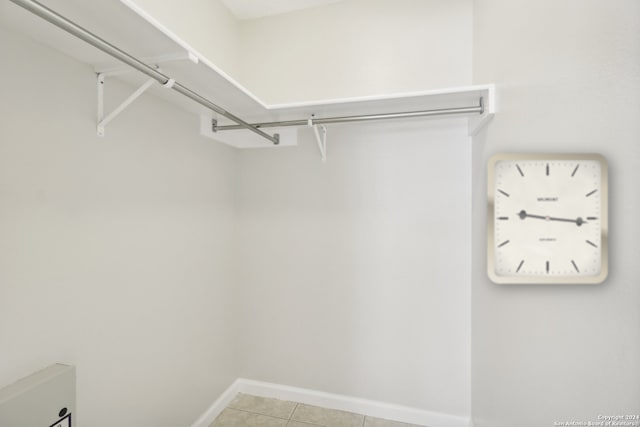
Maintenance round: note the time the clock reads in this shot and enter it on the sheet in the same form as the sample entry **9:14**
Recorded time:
**9:16**
